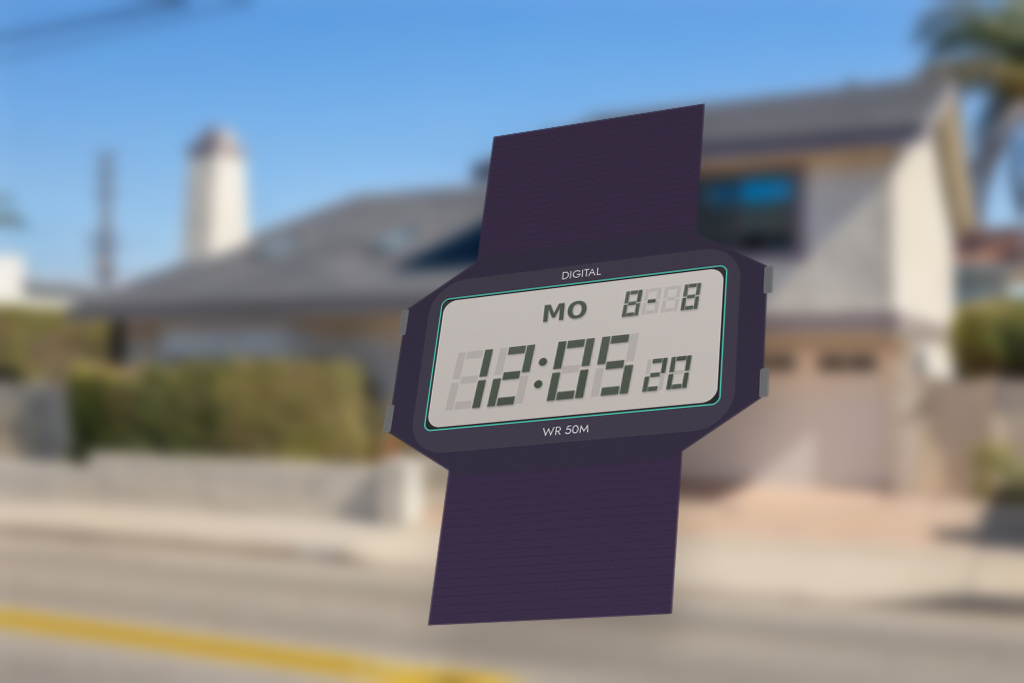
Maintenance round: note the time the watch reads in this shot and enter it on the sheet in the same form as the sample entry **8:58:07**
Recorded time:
**12:05:20**
